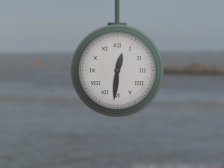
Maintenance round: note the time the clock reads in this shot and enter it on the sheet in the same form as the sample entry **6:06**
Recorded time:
**12:31**
